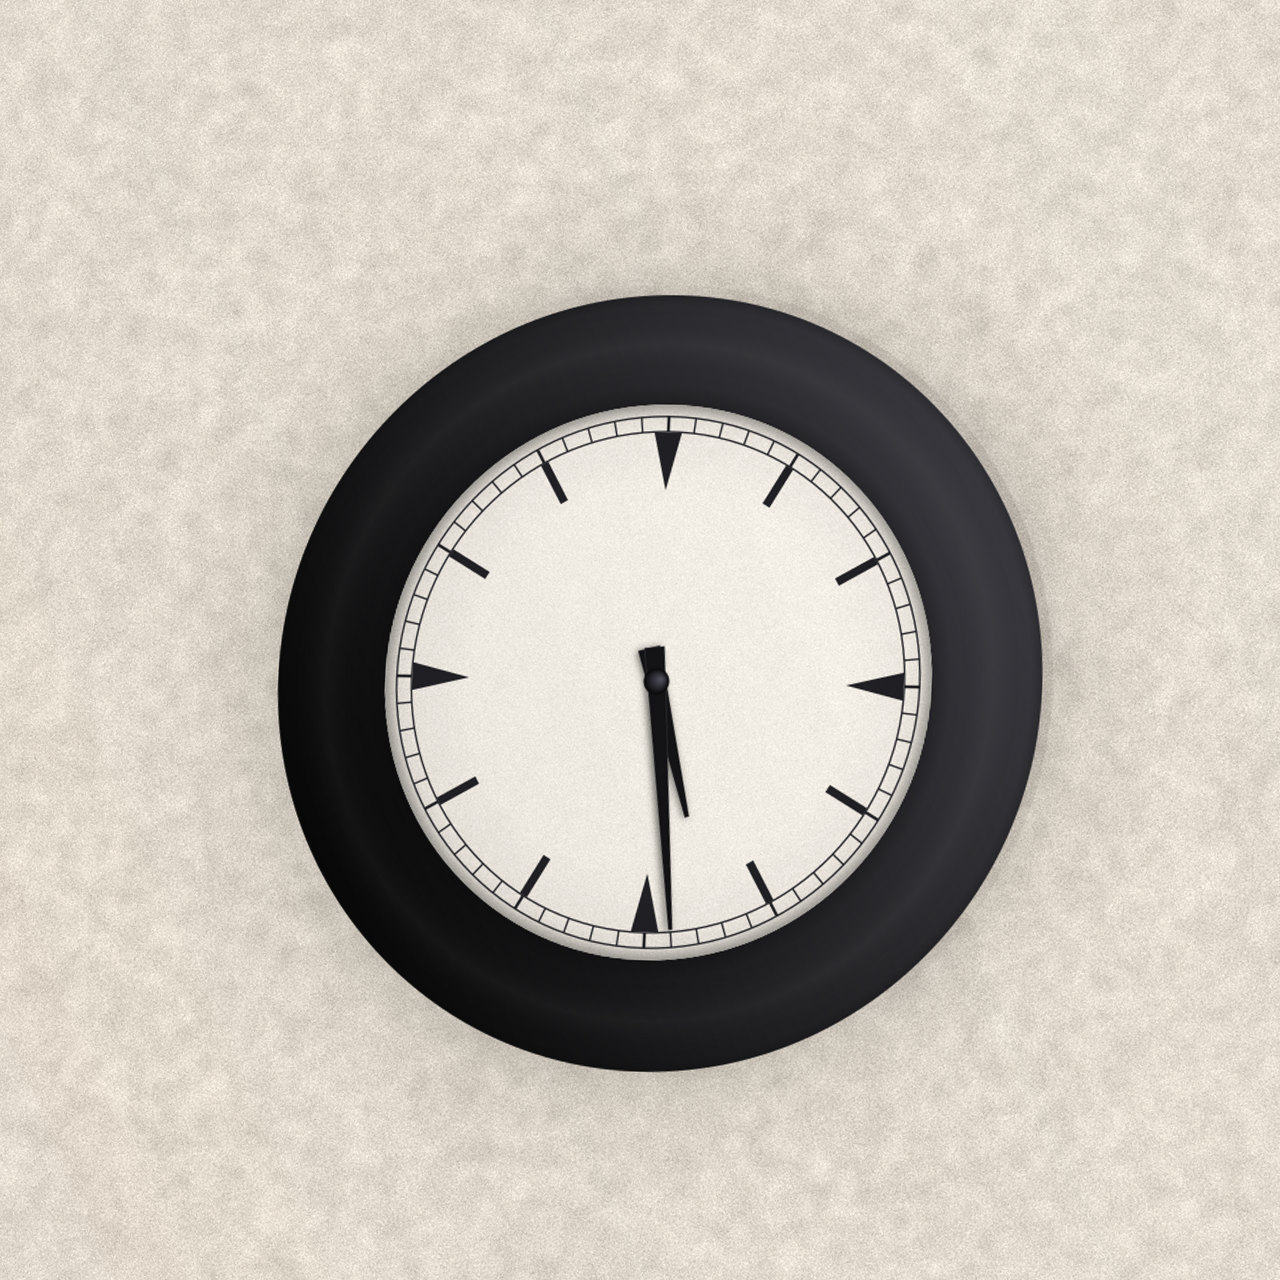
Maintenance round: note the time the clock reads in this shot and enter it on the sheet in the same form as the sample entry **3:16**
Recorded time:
**5:29**
